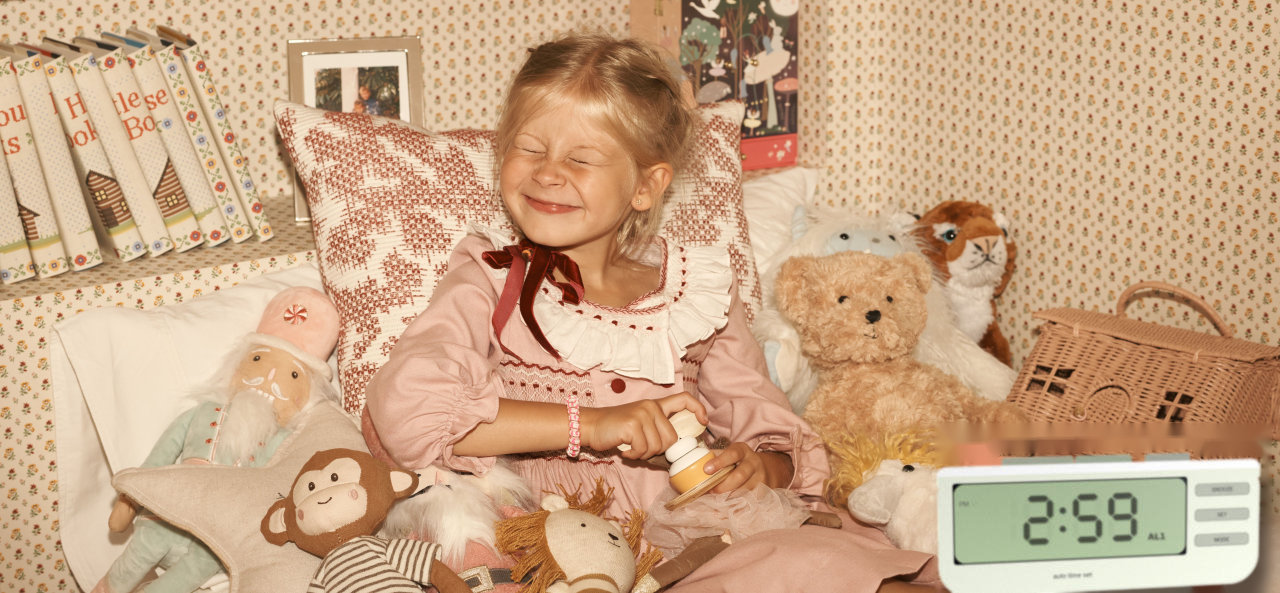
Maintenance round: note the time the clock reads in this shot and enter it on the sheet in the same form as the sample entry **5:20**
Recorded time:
**2:59**
